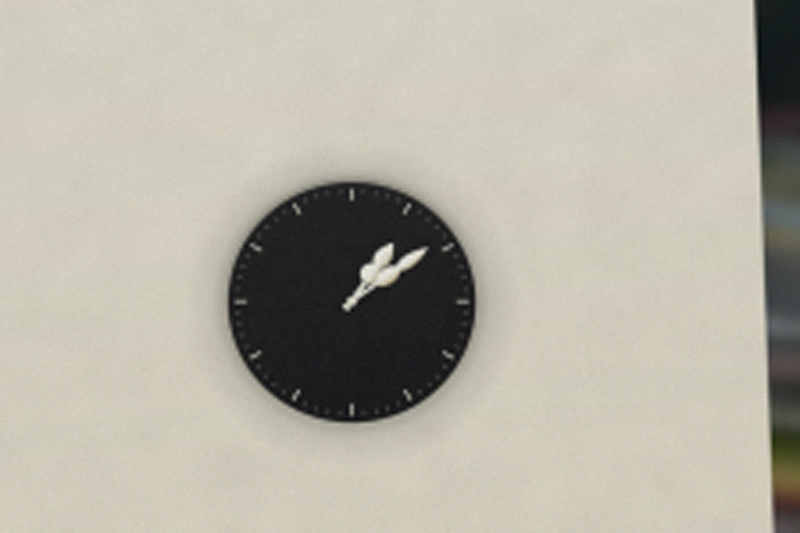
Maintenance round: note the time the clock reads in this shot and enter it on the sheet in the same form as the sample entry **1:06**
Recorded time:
**1:09**
